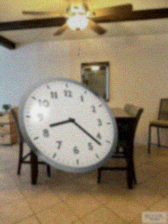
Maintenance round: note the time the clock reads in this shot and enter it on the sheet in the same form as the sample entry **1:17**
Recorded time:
**8:22**
